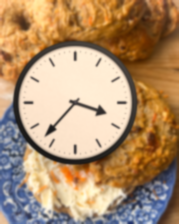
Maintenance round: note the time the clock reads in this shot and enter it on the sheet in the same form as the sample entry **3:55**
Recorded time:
**3:37**
